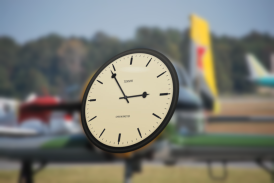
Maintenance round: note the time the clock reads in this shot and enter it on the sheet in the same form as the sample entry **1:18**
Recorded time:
**2:54**
